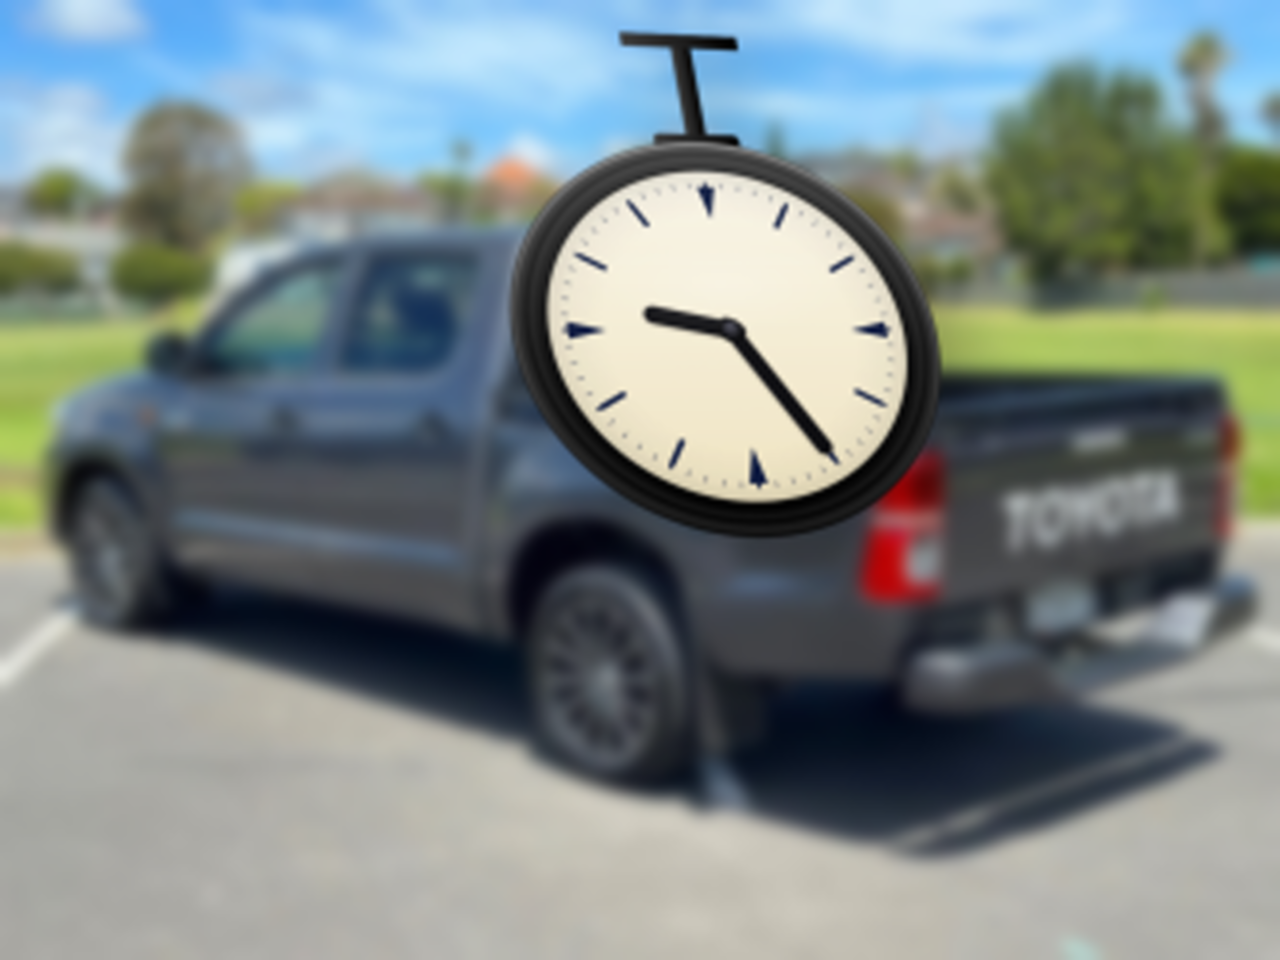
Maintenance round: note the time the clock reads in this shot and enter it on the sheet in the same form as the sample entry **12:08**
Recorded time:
**9:25**
